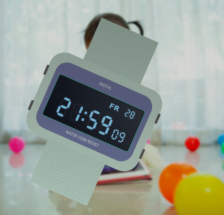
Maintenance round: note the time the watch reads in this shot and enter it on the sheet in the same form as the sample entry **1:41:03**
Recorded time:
**21:59:09**
